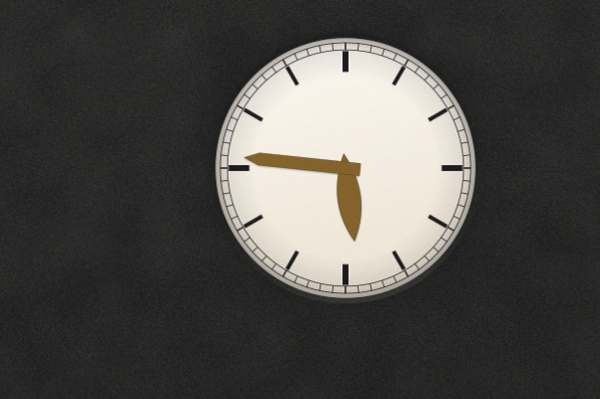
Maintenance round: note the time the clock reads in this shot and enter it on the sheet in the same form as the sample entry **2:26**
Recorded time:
**5:46**
